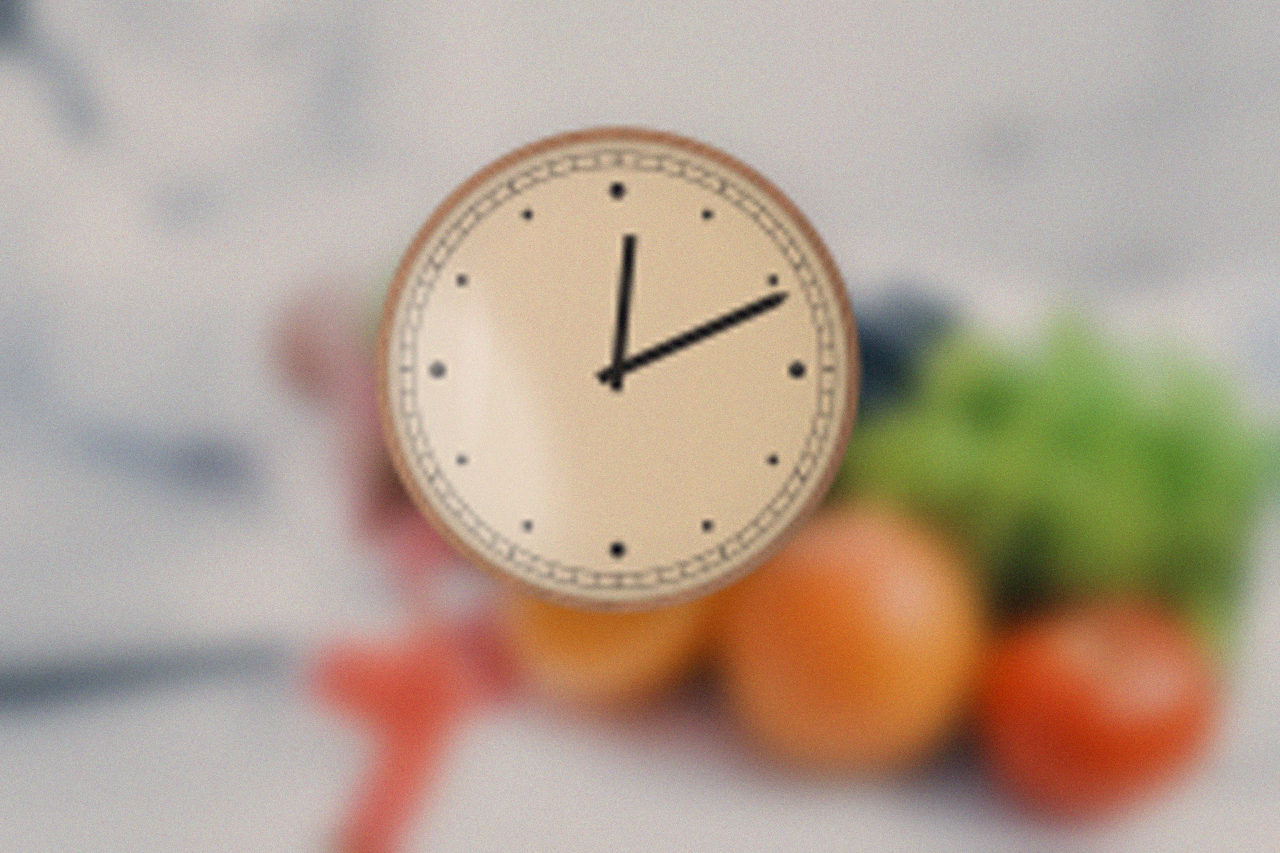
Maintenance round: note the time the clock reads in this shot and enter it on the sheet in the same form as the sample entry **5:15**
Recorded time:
**12:11**
